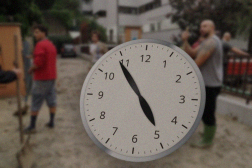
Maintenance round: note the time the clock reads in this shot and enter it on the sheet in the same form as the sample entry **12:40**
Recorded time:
**4:54**
